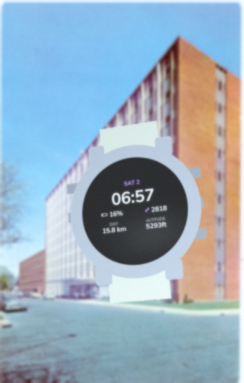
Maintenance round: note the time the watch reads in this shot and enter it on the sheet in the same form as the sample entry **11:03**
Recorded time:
**6:57**
